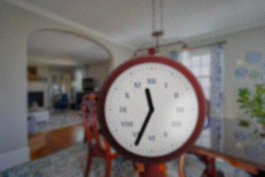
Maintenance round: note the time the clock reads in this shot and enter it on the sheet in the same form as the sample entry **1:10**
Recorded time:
**11:34**
